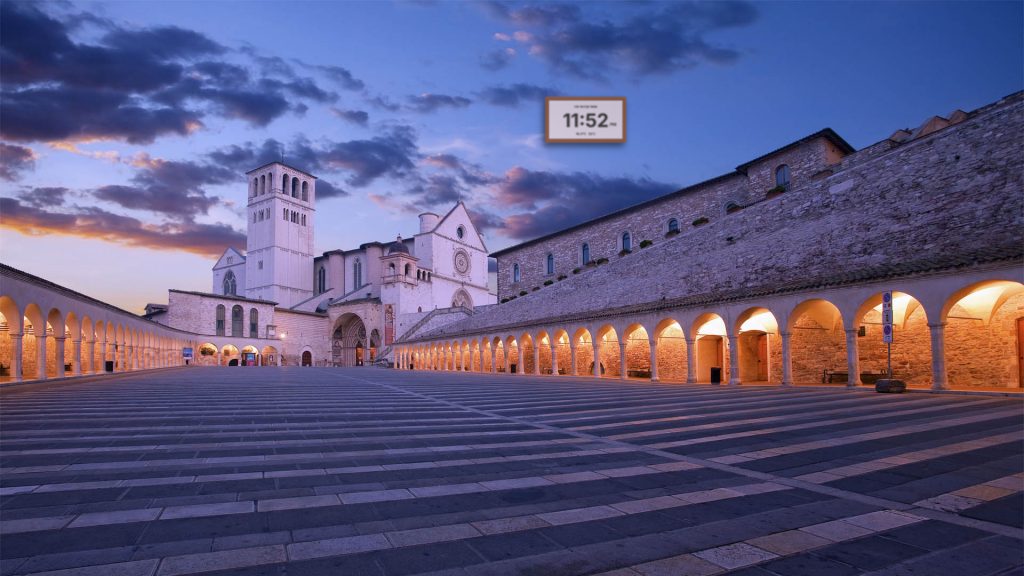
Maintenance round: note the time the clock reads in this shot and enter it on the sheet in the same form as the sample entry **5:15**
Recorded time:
**11:52**
